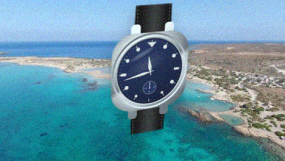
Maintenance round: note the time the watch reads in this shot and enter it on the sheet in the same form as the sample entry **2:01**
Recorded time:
**11:43**
